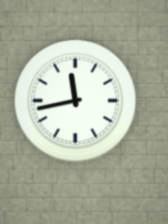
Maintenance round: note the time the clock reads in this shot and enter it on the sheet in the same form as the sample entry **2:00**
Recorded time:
**11:43**
